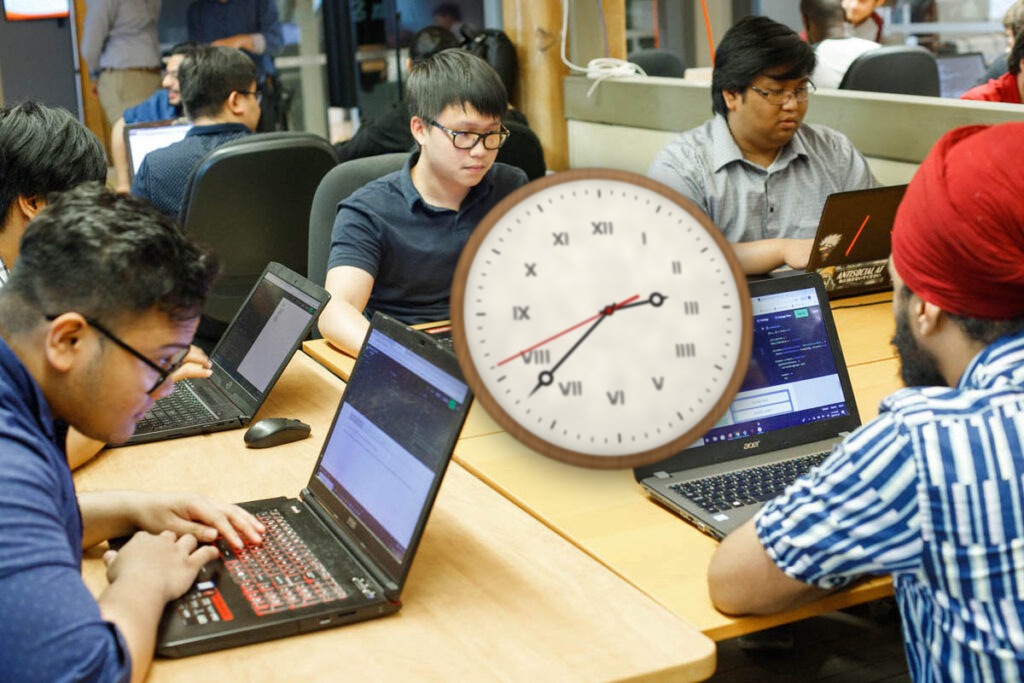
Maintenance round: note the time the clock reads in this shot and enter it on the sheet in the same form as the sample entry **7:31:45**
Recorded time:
**2:37:41**
